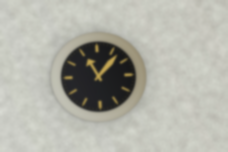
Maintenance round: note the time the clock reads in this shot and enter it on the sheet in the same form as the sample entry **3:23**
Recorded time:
**11:07**
